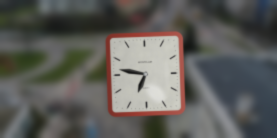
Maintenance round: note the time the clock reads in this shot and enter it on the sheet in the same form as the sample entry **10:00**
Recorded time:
**6:47**
